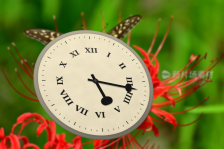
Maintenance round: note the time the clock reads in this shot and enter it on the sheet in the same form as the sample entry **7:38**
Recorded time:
**5:17**
